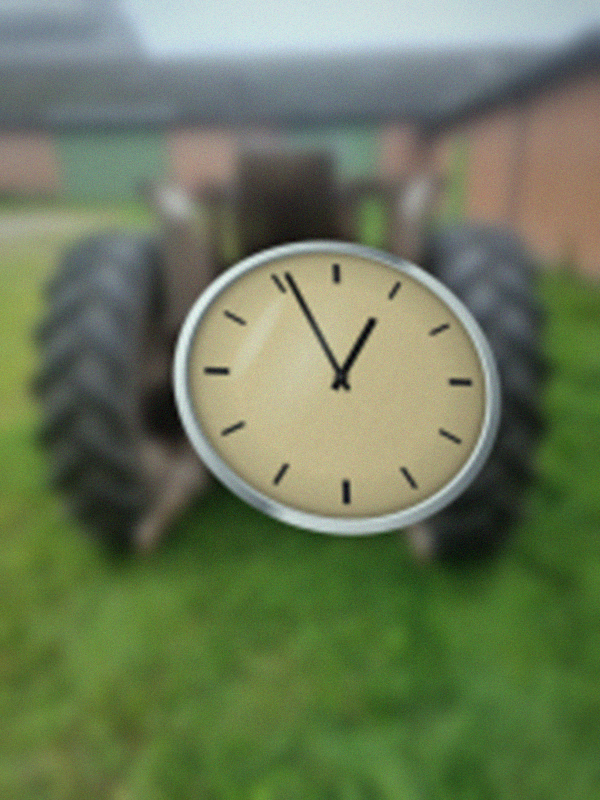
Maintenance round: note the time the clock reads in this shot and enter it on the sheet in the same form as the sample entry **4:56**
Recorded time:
**12:56**
